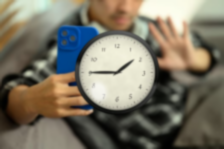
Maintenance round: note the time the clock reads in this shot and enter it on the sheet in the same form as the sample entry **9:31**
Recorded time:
**1:45**
